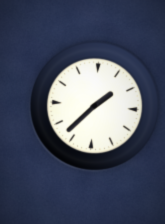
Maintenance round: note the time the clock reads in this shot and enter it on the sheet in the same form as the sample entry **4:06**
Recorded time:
**1:37**
